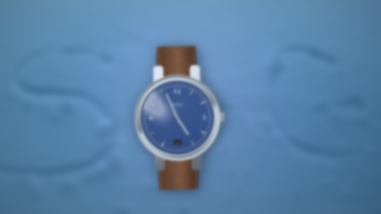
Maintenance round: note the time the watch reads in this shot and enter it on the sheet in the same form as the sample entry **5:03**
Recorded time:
**4:56**
